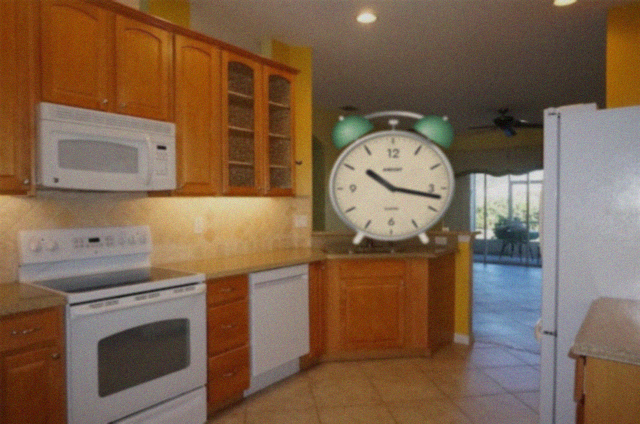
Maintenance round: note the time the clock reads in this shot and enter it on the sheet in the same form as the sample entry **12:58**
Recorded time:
**10:17**
